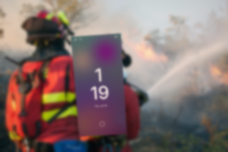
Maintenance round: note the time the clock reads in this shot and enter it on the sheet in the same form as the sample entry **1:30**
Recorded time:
**1:19**
